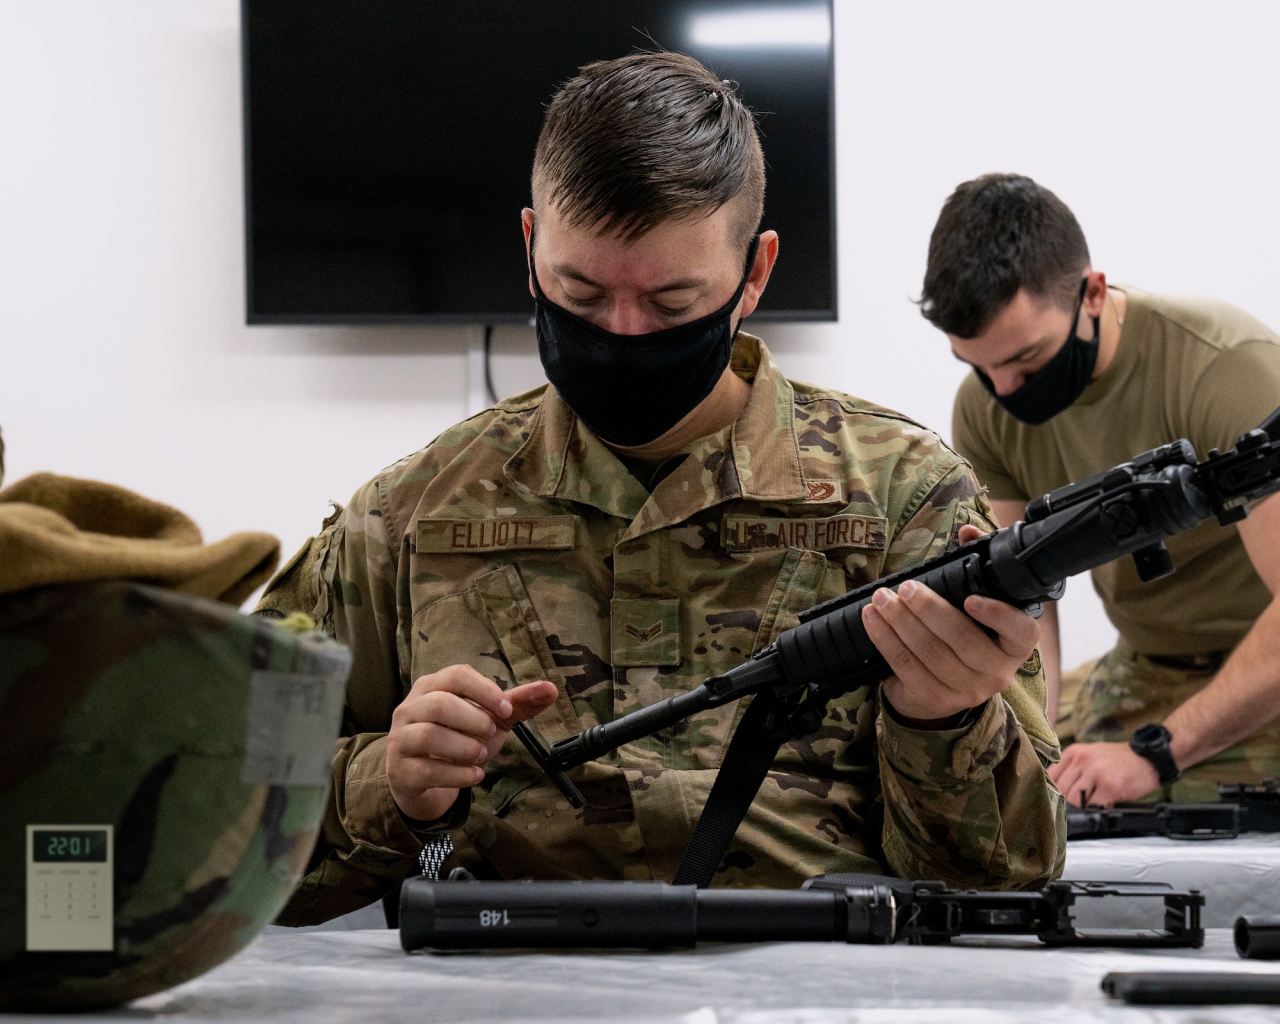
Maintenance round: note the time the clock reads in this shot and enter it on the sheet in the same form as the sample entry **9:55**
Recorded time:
**22:01**
